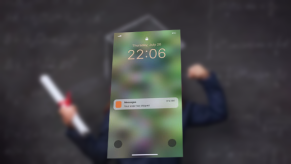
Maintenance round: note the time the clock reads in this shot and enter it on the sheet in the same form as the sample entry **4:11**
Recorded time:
**22:06**
